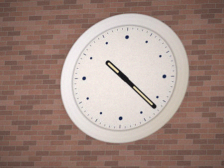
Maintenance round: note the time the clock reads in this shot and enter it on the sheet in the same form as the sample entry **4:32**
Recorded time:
**10:22**
